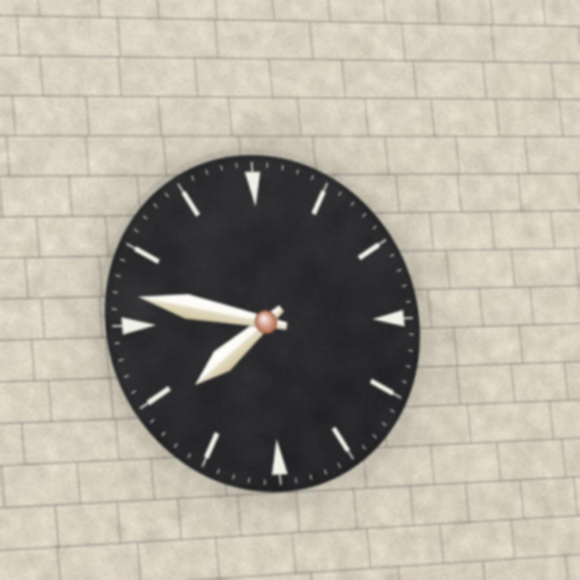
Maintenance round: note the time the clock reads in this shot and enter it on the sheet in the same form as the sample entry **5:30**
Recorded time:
**7:47**
